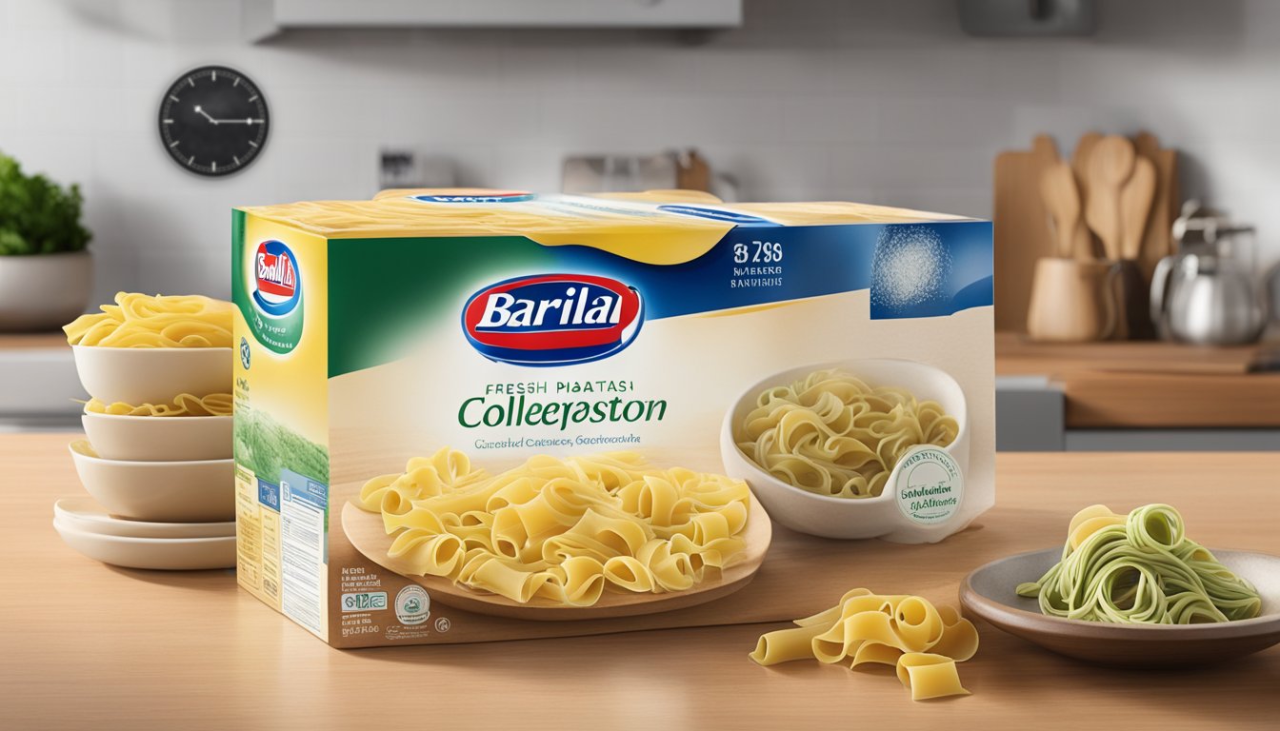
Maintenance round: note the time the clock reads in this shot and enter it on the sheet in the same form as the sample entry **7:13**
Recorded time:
**10:15**
